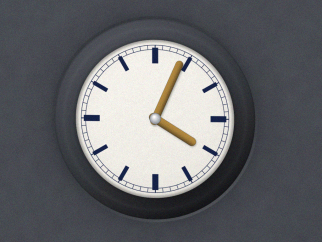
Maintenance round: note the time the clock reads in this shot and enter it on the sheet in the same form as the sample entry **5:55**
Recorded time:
**4:04**
